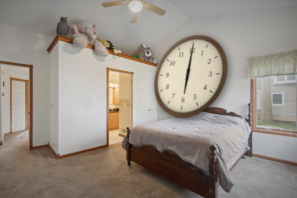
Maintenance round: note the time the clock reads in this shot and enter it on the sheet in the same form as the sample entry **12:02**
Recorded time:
**6:00**
